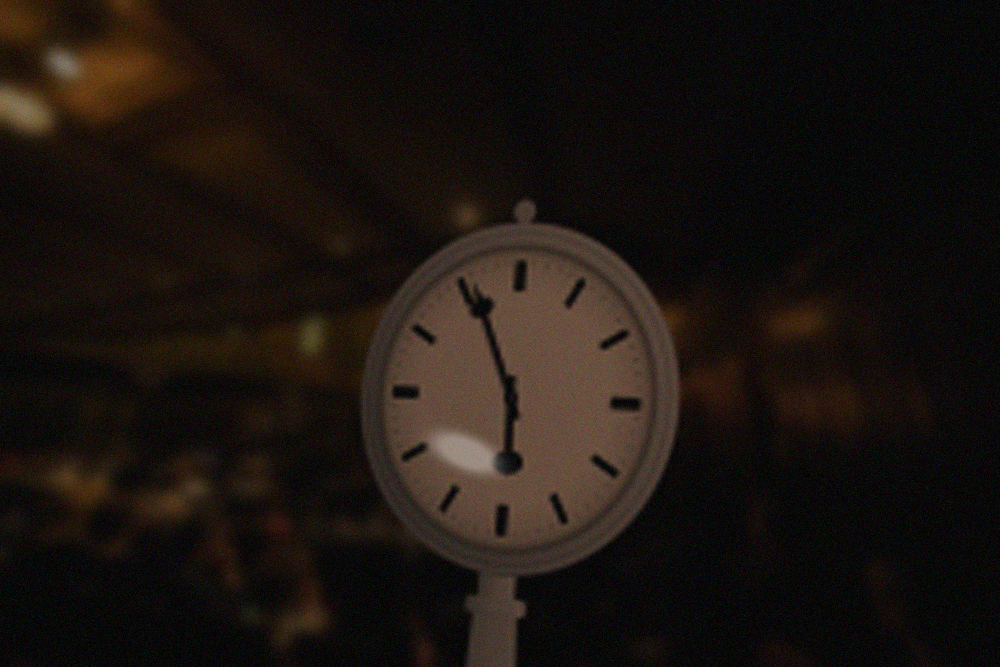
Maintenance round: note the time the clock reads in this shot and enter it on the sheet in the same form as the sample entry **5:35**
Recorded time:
**5:56**
